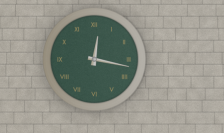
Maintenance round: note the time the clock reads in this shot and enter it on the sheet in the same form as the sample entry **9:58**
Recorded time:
**12:17**
